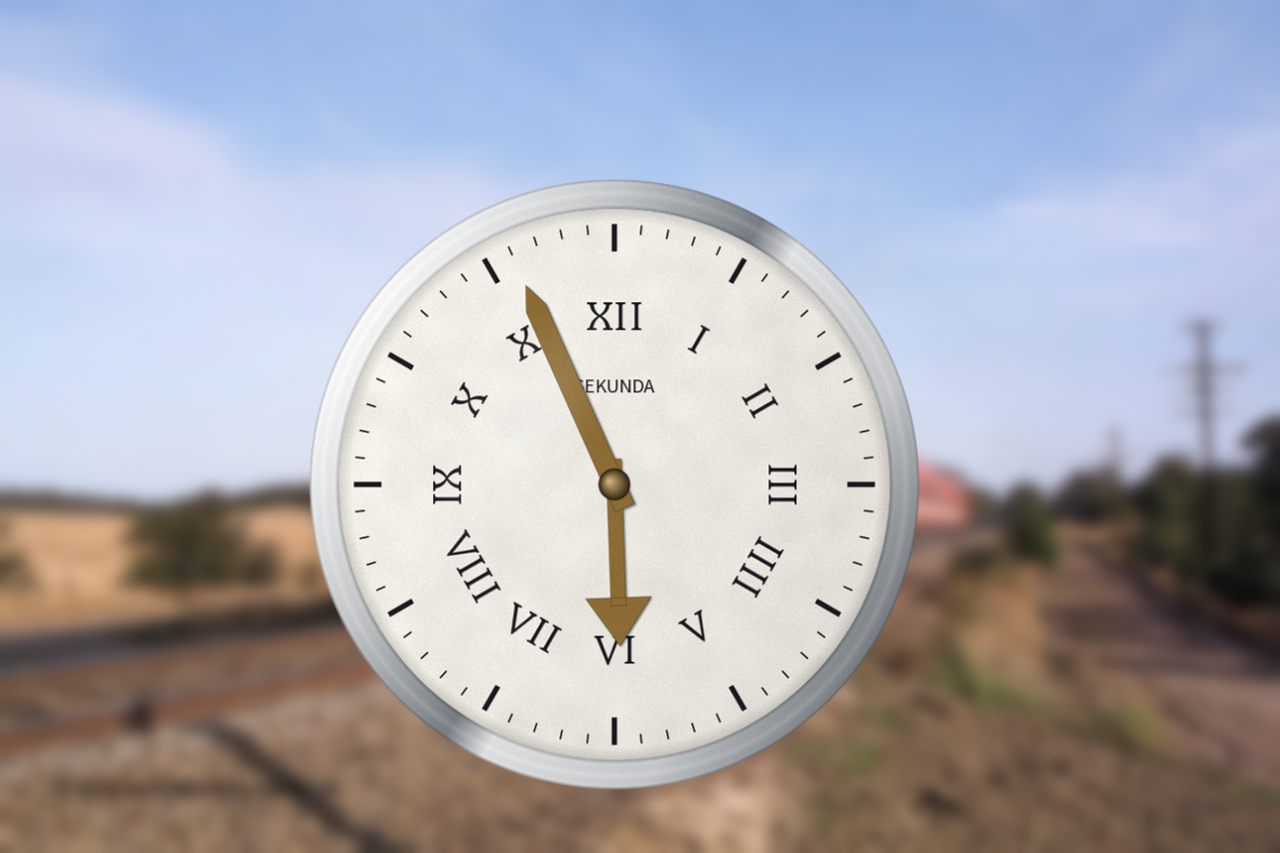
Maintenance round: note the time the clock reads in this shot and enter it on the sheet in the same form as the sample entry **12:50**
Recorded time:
**5:56**
